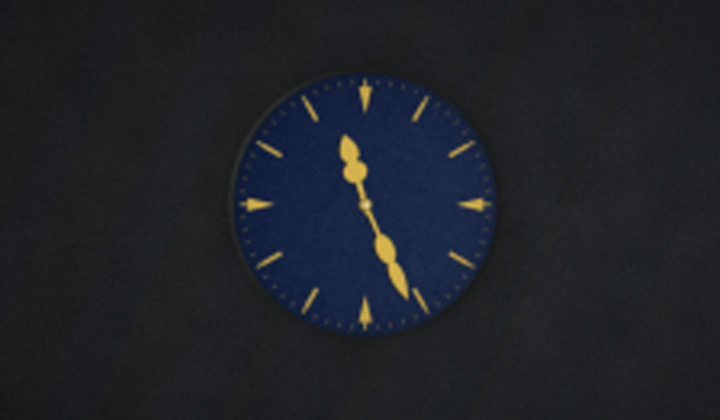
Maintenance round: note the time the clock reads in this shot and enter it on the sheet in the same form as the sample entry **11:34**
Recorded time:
**11:26**
